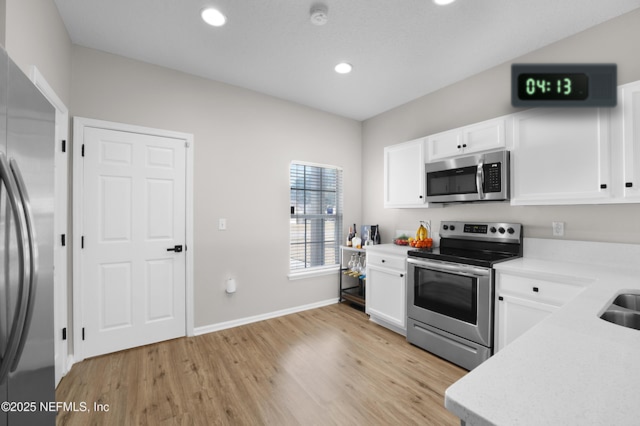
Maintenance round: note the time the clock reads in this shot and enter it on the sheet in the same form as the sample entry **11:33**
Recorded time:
**4:13**
